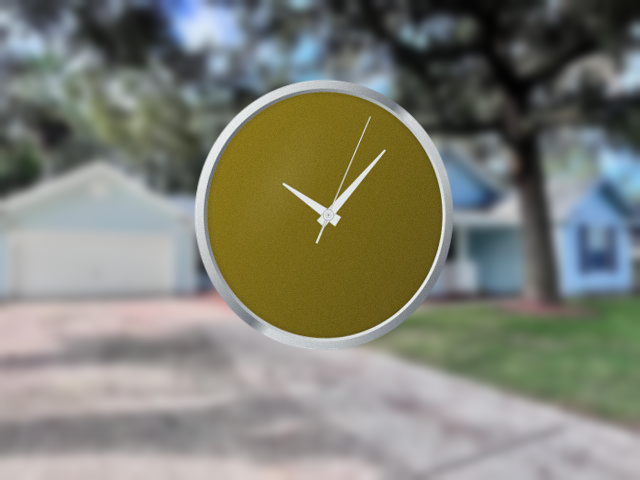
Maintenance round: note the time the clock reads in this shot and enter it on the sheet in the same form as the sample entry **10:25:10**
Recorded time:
**10:07:04**
